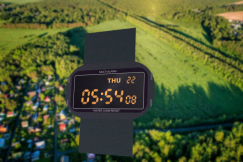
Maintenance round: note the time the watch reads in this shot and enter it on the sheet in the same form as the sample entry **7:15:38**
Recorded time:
**5:54:08**
